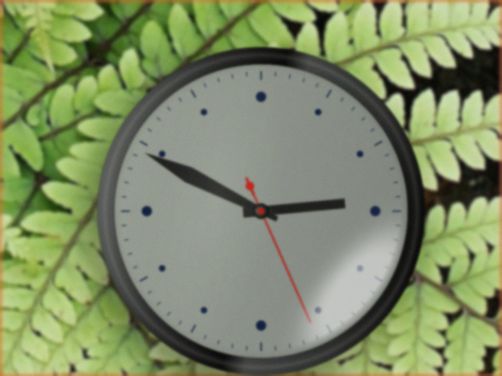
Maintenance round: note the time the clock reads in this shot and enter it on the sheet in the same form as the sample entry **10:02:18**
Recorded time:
**2:49:26**
